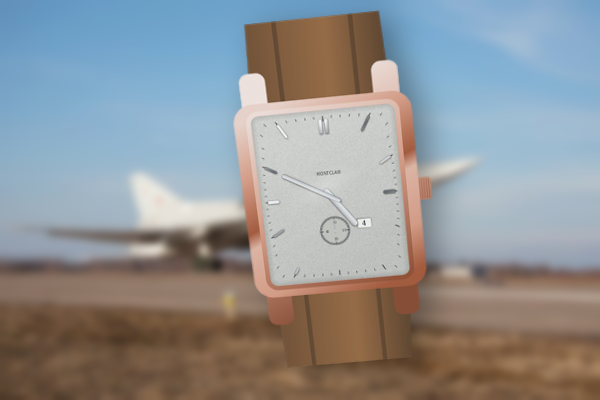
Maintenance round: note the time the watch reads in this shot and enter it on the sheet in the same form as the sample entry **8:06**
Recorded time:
**4:50**
